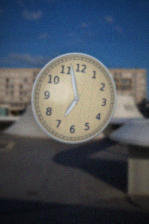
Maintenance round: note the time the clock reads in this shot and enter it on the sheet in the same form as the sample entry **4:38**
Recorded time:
**6:57**
